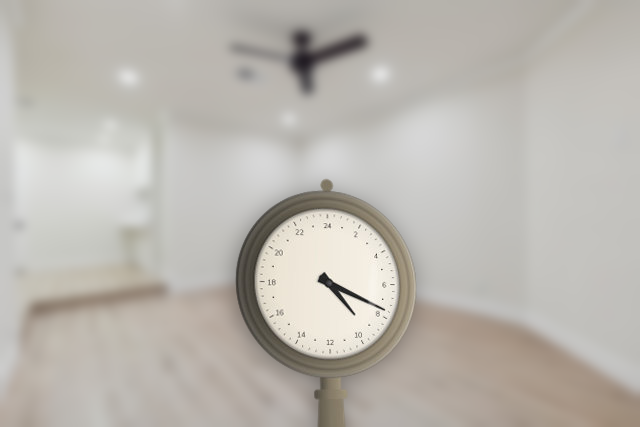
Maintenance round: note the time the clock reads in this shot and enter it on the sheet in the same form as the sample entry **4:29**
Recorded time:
**9:19**
